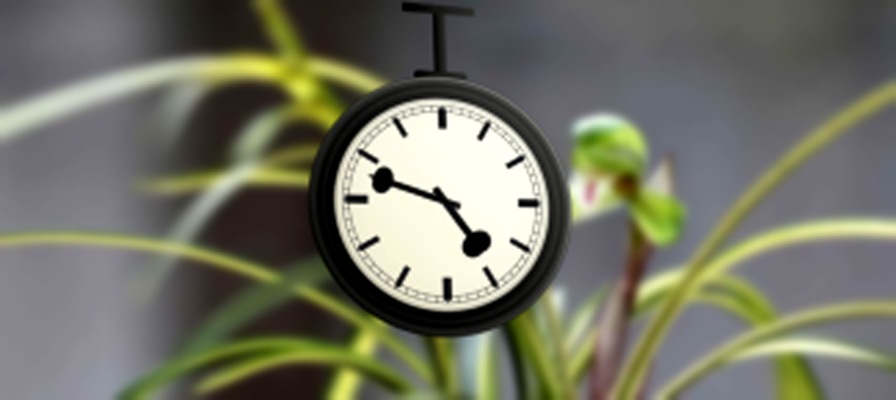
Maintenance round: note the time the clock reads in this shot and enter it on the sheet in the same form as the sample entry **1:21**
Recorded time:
**4:48**
